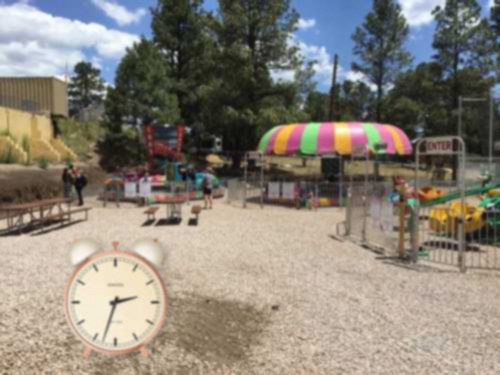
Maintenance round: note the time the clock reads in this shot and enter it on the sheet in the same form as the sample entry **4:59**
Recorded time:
**2:33**
